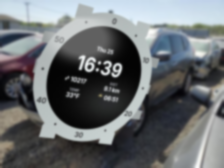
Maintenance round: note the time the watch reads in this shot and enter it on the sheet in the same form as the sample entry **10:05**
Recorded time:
**16:39**
